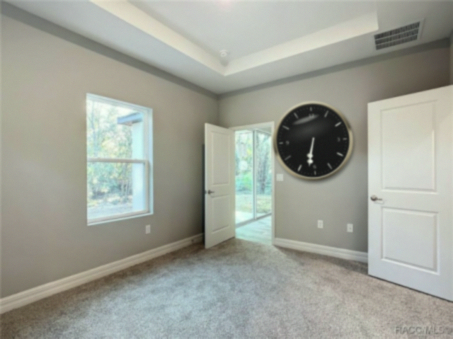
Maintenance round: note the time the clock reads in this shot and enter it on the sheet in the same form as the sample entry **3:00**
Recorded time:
**6:32**
